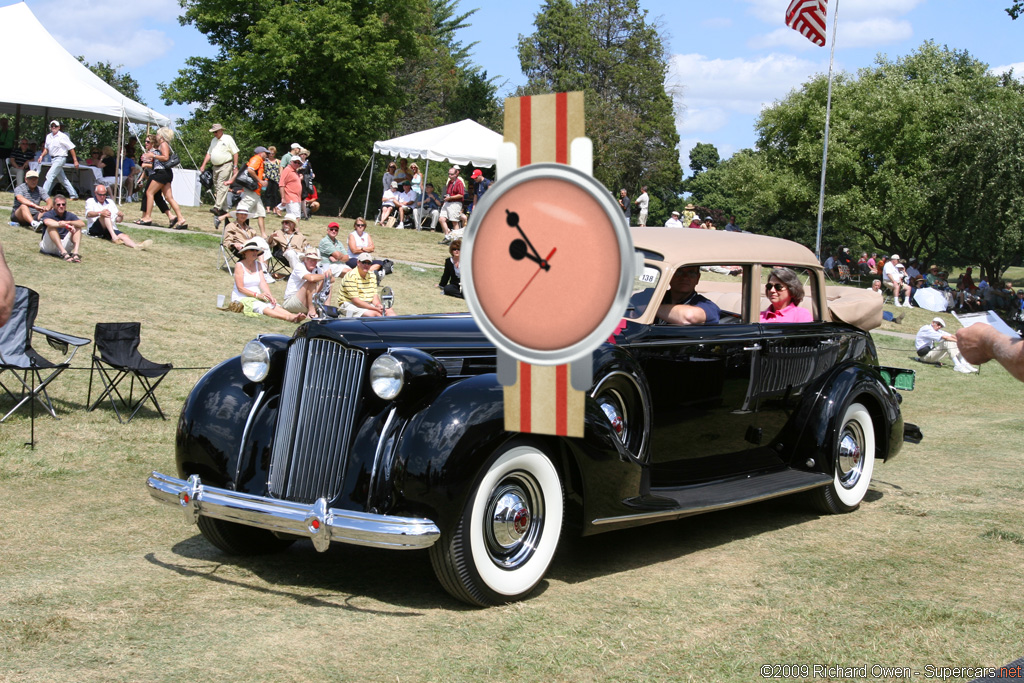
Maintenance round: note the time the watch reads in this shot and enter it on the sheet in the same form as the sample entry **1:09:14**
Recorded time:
**9:53:37**
